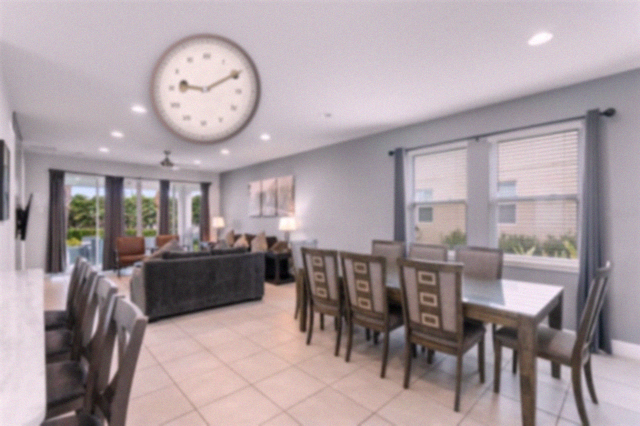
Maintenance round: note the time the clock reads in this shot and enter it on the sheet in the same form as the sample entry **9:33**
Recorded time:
**9:10**
